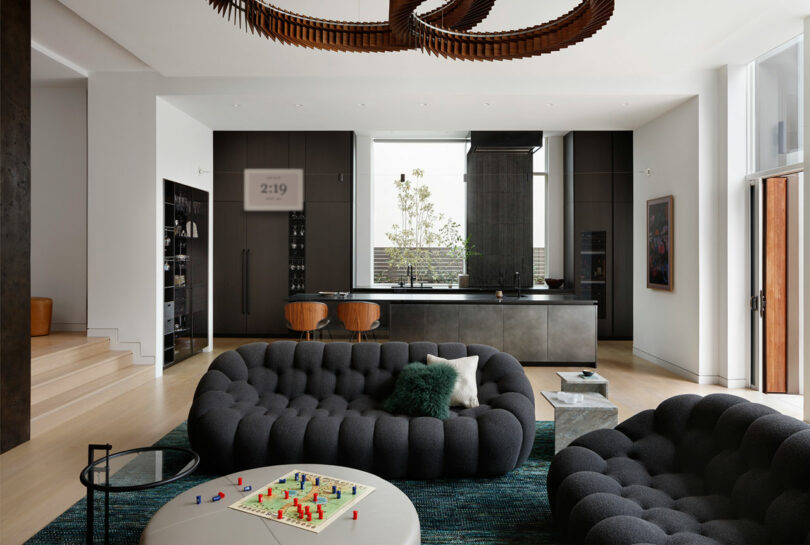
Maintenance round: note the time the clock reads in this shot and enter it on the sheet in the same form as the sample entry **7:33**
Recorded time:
**2:19**
